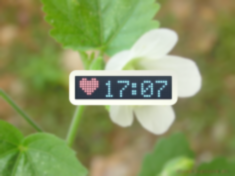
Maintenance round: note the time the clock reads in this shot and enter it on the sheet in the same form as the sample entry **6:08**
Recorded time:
**17:07**
